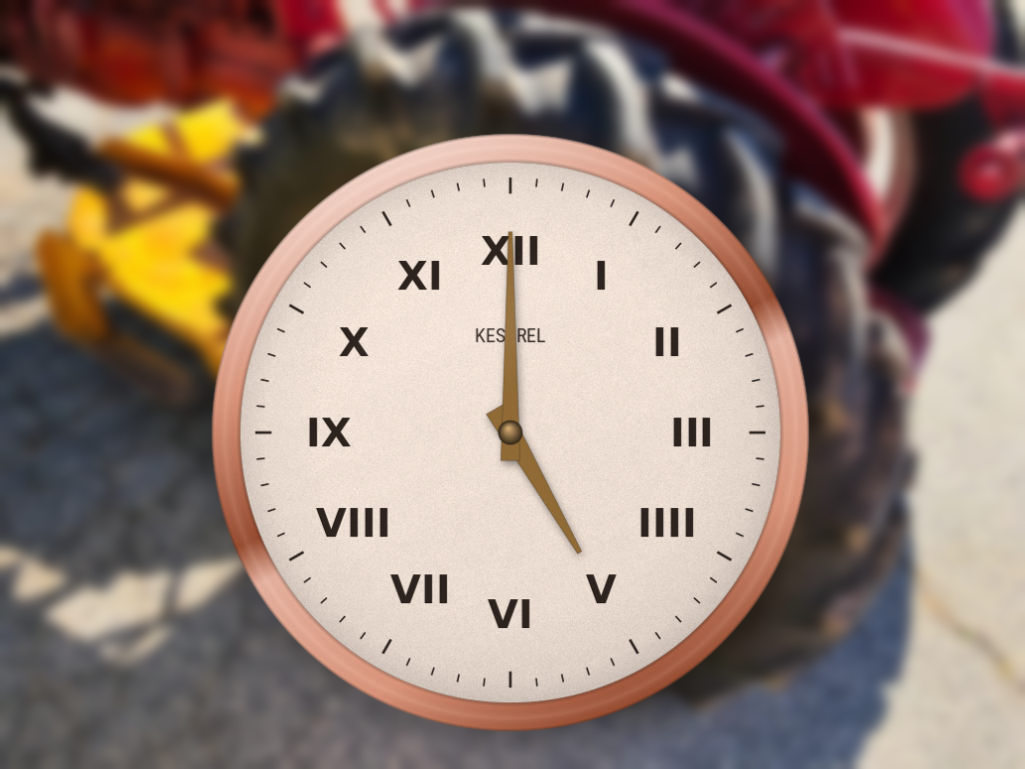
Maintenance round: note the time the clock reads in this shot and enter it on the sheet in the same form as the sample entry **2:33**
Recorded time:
**5:00**
